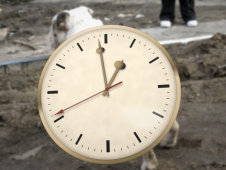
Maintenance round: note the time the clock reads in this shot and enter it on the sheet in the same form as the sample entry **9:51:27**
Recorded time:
**12:58:41**
